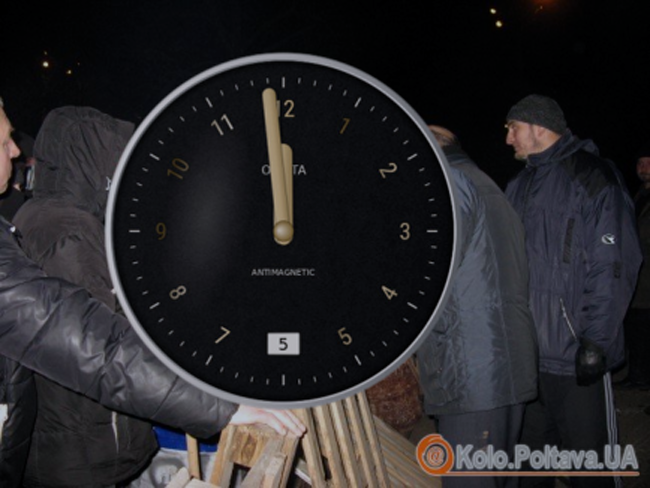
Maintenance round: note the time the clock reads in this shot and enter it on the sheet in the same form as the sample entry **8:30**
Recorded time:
**11:59**
